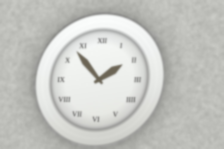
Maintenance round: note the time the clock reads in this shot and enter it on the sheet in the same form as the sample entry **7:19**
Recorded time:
**1:53**
